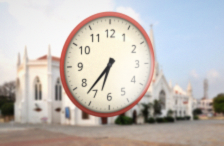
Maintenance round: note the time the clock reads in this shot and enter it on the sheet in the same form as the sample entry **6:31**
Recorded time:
**6:37**
